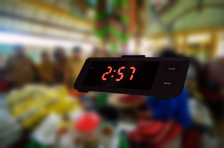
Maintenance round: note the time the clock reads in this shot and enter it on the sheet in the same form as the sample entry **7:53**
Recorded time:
**2:57**
